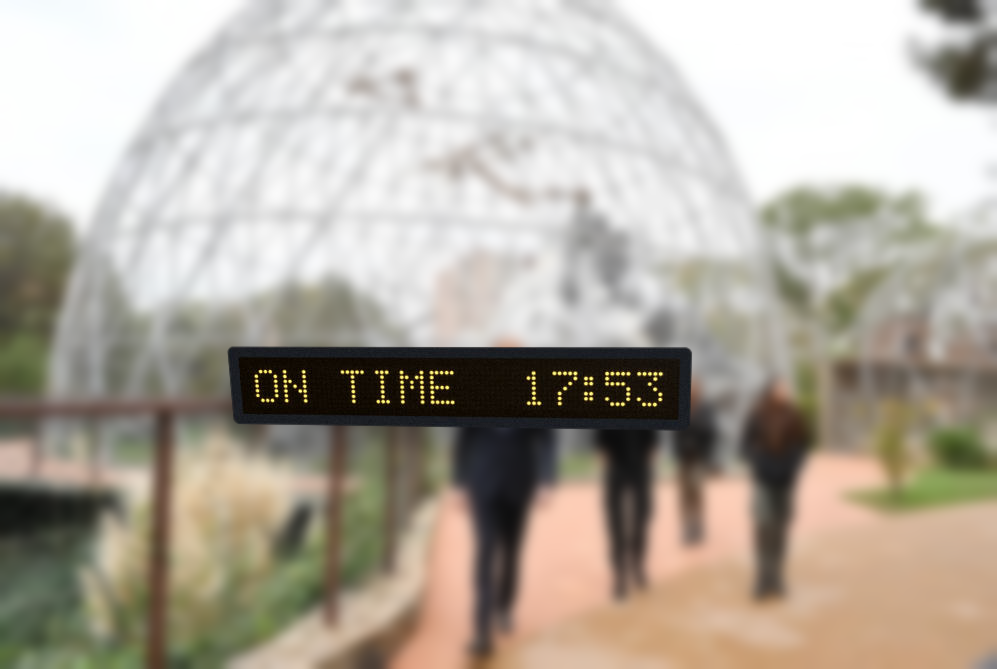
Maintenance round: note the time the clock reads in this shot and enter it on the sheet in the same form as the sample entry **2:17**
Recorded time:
**17:53**
